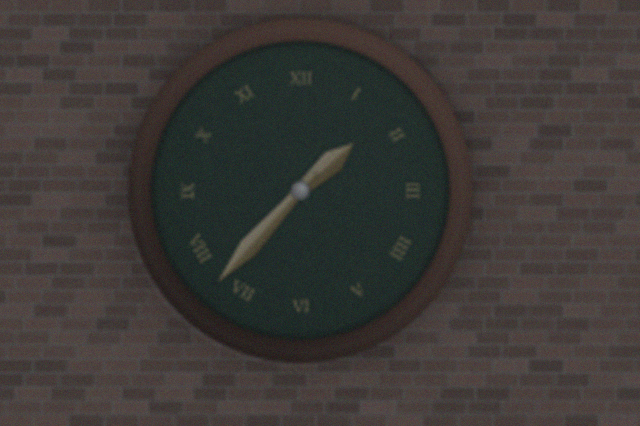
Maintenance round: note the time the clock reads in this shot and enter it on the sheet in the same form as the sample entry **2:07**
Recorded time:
**1:37**
